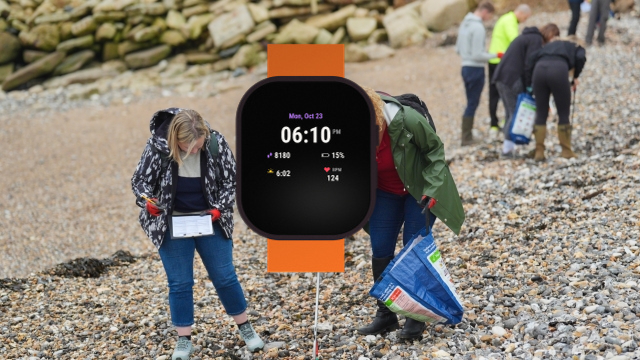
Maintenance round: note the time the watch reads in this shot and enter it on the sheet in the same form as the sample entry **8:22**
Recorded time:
**6:10**
